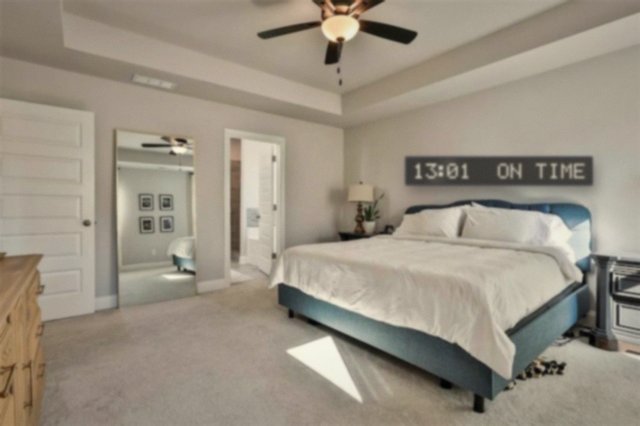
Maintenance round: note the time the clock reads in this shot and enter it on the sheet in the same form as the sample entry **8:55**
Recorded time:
**13:01**
